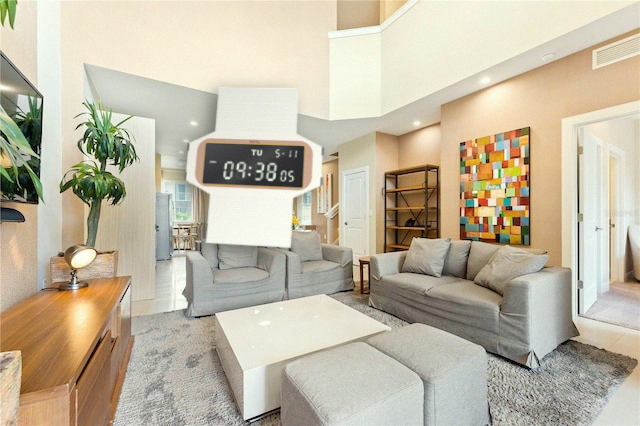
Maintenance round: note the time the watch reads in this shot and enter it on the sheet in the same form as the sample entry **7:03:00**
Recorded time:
**9:38:05**
